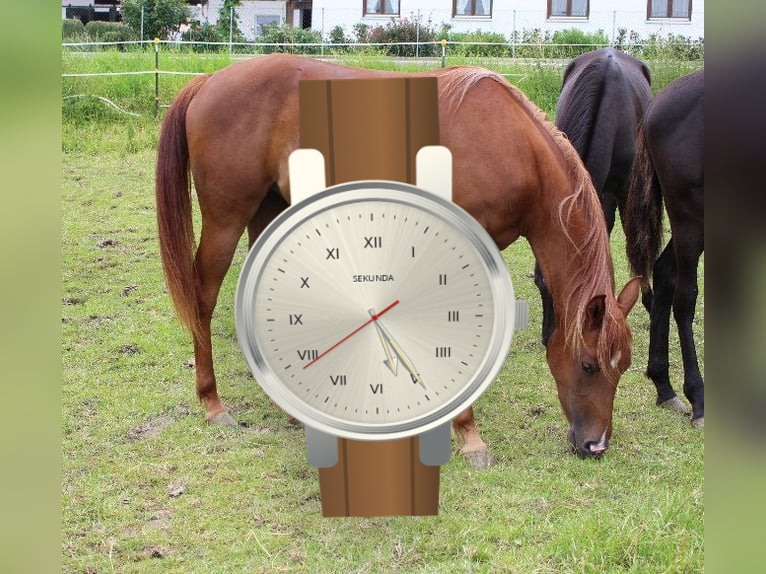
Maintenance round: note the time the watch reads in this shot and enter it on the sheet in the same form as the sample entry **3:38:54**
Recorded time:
**5:24:39**
